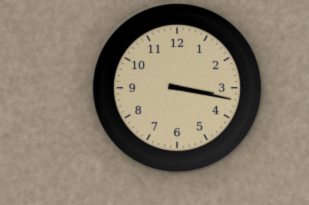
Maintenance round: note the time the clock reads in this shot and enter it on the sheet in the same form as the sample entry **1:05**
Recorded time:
**3:17**
